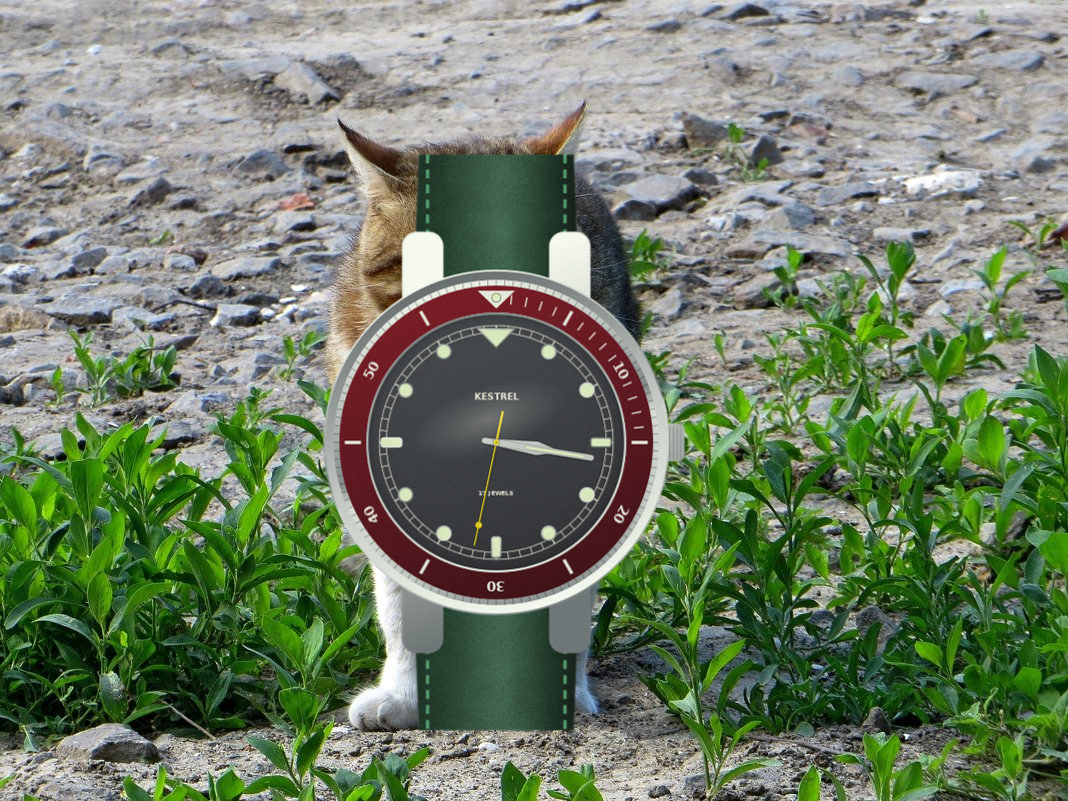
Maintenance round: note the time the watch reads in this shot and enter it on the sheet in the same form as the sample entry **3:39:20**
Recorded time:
**3:16:32**
